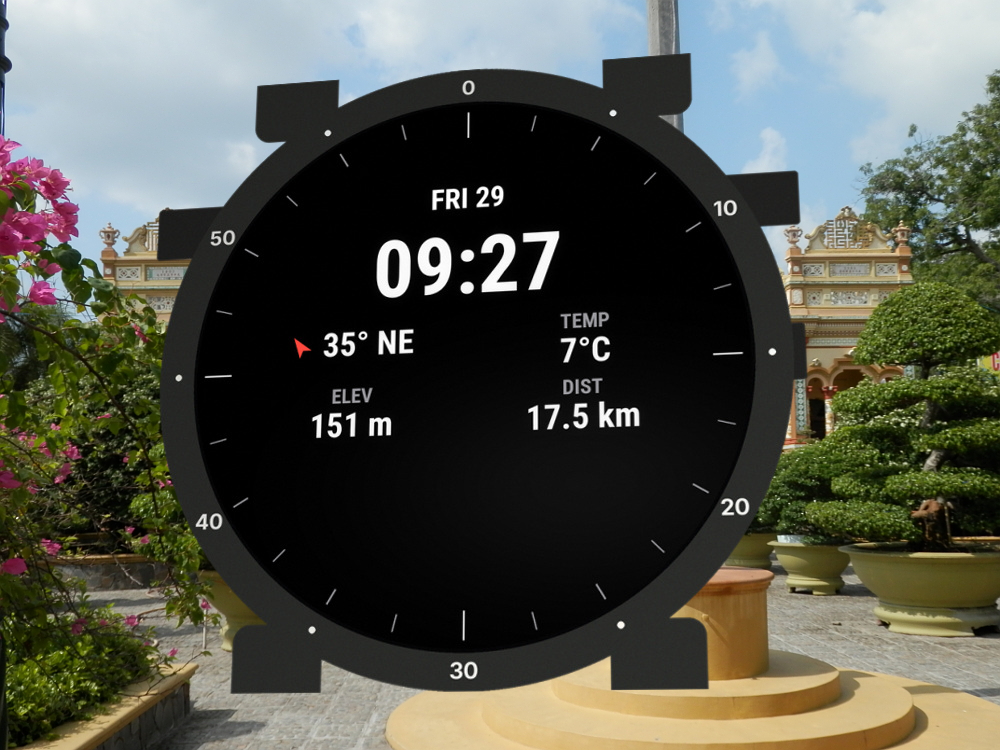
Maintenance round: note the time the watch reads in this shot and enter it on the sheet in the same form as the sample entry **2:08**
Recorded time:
**9:27**
